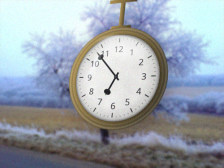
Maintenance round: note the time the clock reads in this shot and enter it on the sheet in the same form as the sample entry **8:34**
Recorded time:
**6:53**
